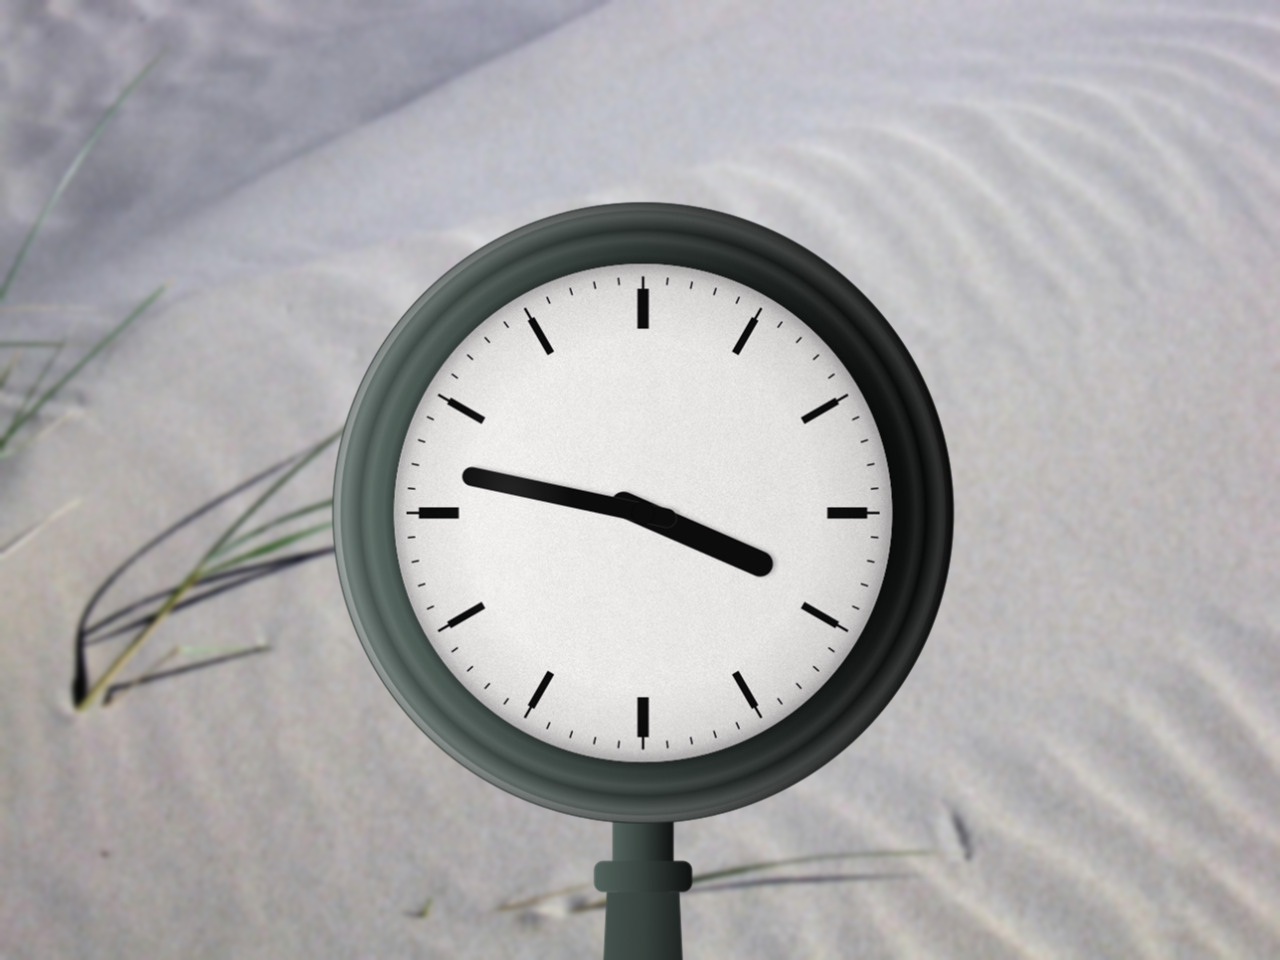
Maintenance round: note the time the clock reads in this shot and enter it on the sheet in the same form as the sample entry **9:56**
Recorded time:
**3:47**
